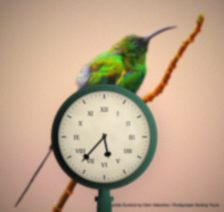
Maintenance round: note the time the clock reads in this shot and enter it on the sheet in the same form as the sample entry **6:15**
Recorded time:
**5:37**
